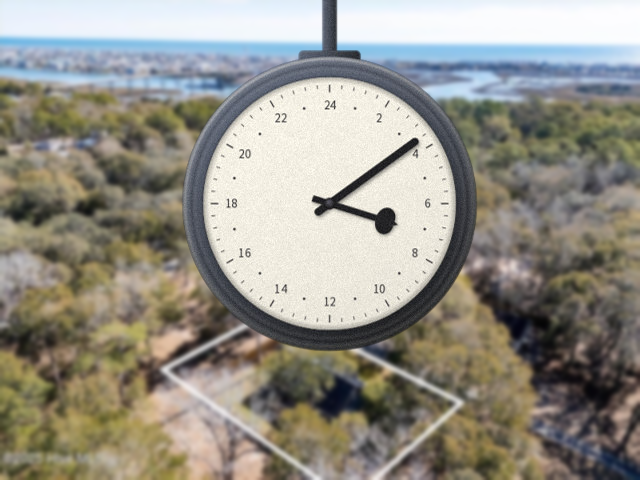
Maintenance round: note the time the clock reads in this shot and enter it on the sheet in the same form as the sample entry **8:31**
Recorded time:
**7:09**
